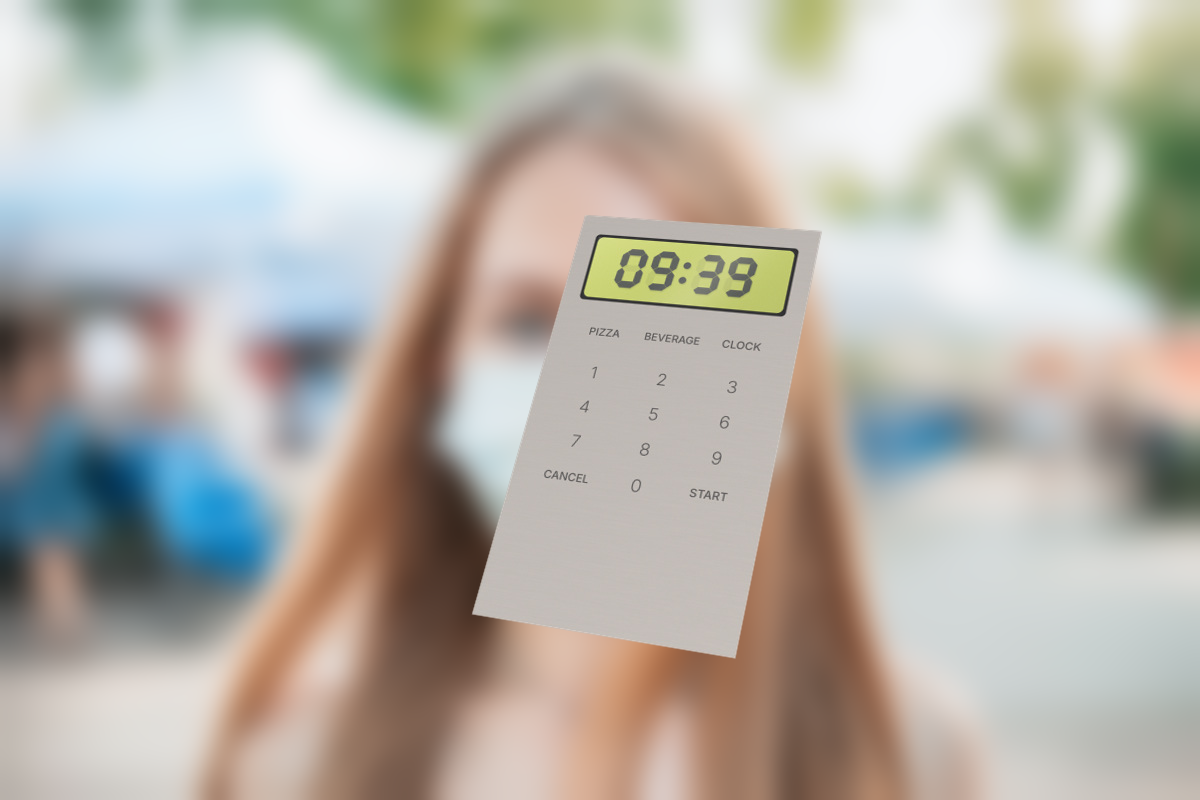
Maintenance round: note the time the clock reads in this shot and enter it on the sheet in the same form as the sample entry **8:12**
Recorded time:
**9:39**
